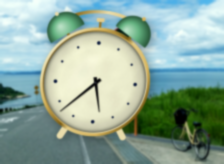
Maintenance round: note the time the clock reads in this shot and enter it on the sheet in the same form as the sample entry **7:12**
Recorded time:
**5:38**
